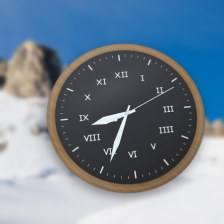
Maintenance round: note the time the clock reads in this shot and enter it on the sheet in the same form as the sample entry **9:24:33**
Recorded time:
**8:34:11**
